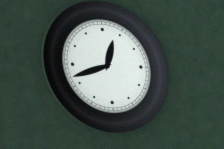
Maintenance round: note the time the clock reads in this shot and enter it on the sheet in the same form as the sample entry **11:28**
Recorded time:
**12:42**
